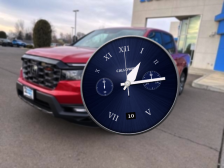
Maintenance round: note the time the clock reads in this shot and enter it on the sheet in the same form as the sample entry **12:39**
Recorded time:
**1:15**
